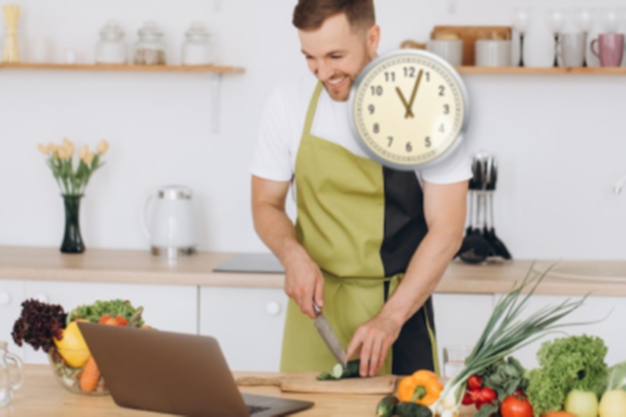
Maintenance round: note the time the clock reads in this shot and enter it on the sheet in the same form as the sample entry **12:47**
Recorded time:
**11:03**
